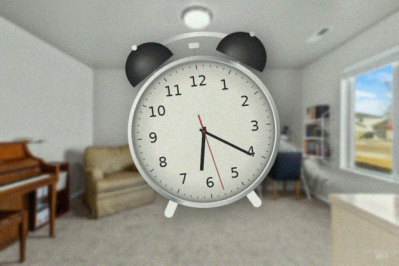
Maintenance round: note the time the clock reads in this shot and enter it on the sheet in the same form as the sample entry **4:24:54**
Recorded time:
**6:20:28**
